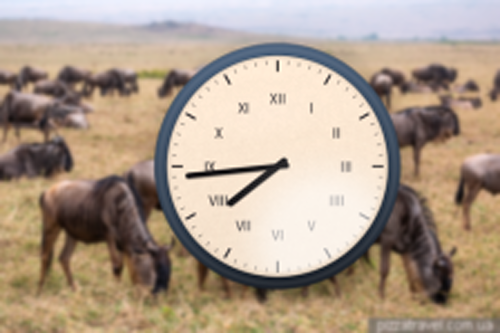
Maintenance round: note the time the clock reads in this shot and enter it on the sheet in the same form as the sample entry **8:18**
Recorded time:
**7:44**
